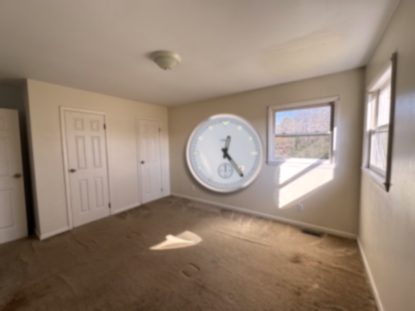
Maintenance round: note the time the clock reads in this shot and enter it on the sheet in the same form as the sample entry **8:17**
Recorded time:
**12:24**
